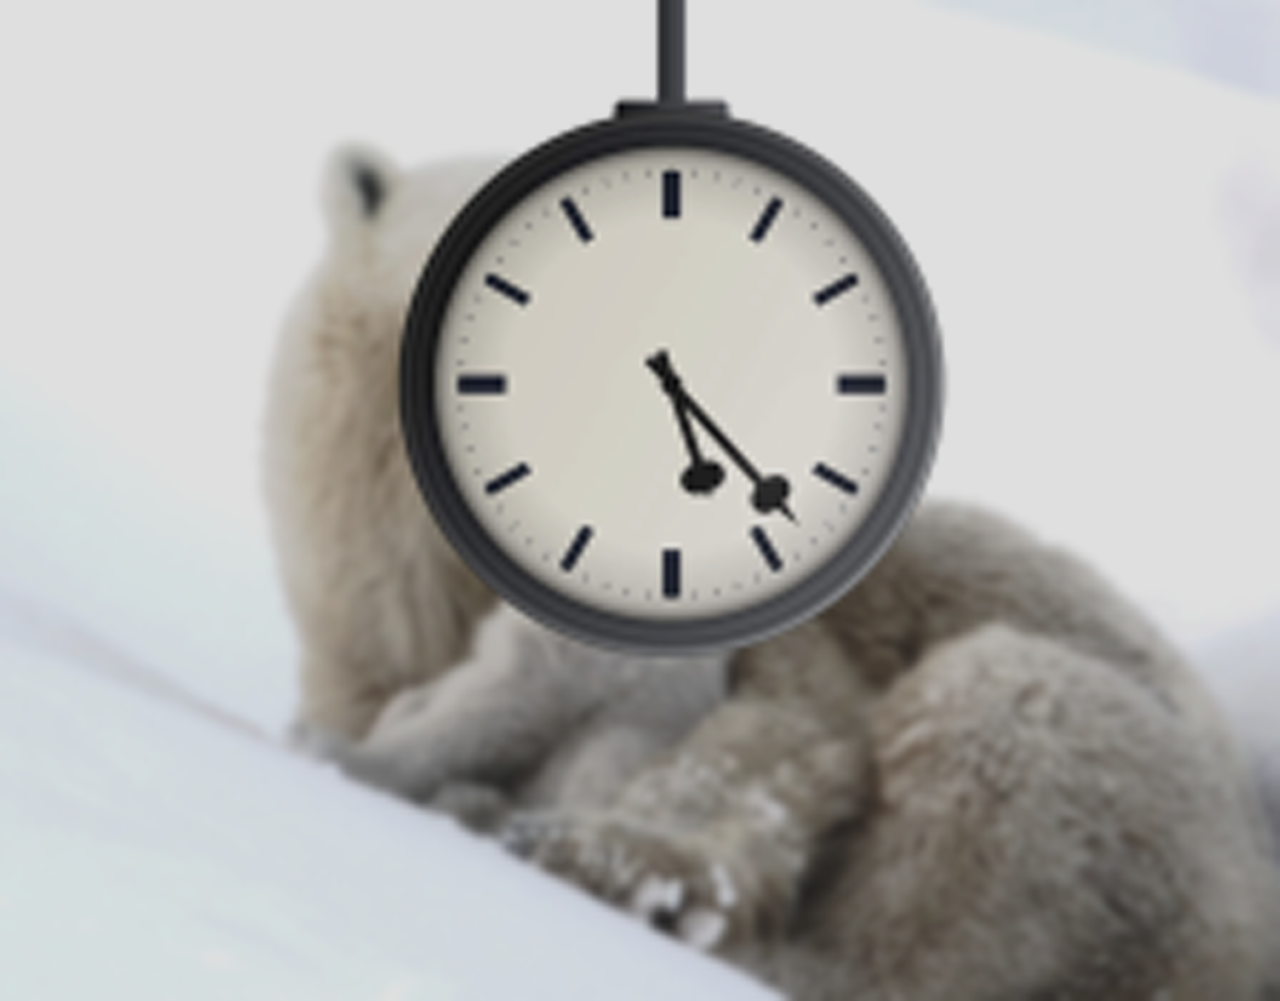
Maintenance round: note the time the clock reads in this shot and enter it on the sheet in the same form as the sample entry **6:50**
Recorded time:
**5:23**
